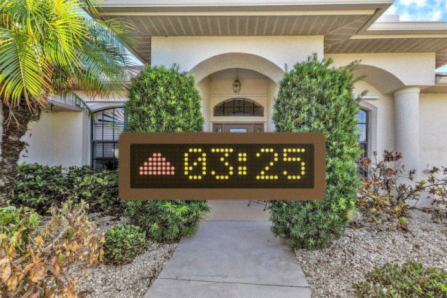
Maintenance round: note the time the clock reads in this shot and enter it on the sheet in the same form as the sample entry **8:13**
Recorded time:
**3:25**
